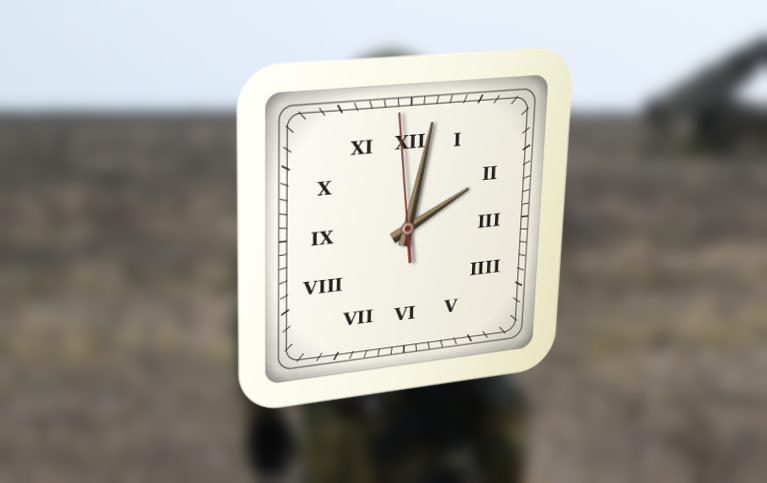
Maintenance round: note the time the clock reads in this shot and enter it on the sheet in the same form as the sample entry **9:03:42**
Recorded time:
**2:01:59**
